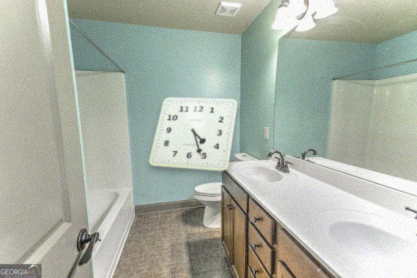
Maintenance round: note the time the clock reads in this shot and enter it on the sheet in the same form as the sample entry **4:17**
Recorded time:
**4:26**
